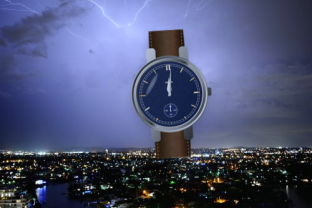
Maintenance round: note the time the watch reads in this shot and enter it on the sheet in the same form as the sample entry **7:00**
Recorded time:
**12:01**
